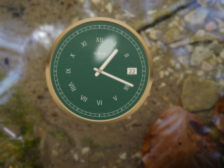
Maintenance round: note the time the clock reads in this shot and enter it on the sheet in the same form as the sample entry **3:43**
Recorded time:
**1:19**
